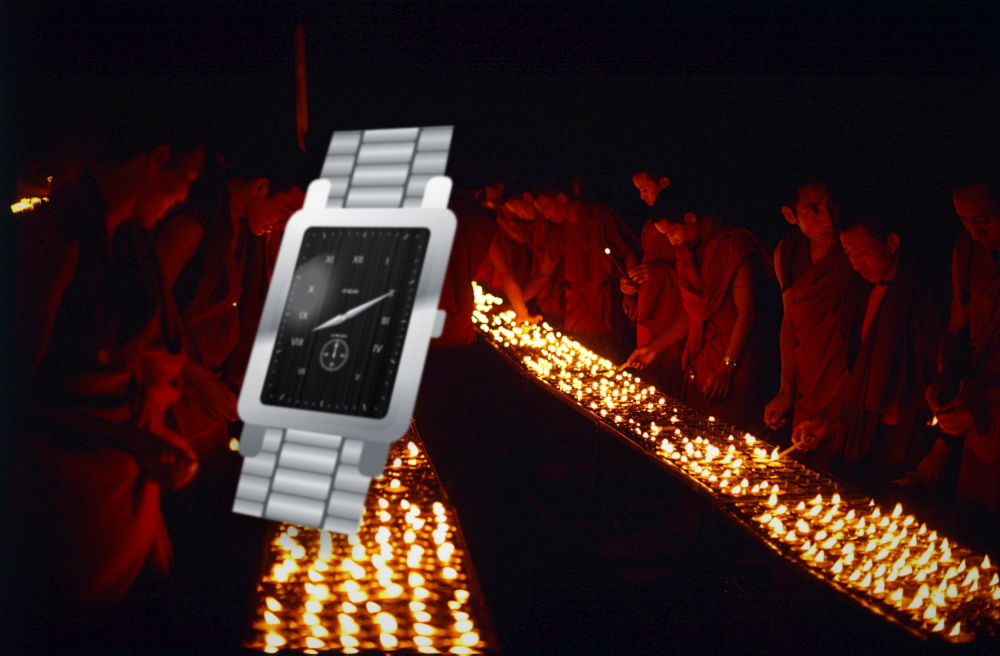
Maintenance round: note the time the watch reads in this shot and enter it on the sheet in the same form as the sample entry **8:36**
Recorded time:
**8:10**
